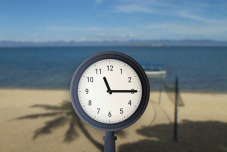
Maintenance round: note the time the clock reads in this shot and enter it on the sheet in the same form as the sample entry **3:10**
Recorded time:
**11:15**
